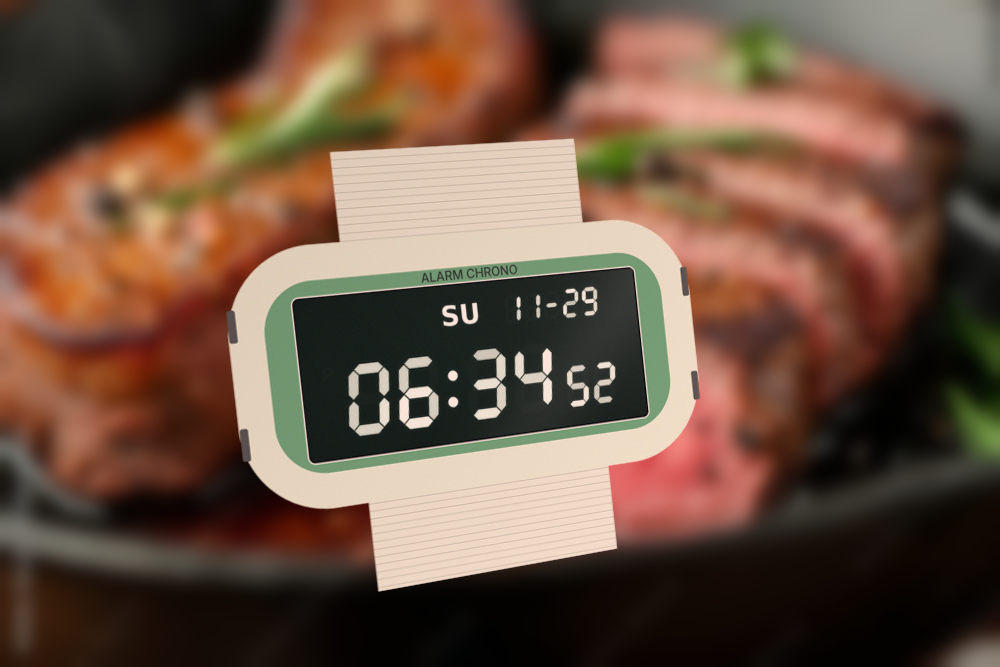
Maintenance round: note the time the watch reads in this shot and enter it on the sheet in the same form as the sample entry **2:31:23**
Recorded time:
**6:34:52**
